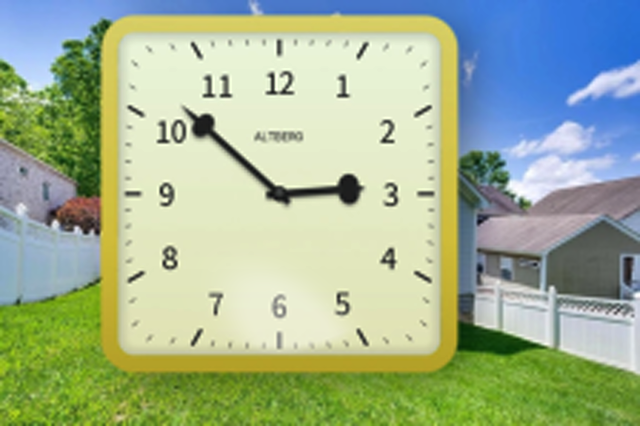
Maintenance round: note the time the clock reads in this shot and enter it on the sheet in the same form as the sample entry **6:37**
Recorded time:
**2:52**
